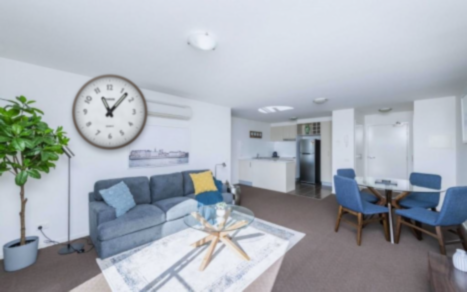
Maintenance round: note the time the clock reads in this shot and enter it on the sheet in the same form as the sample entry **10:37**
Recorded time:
**11:07**
